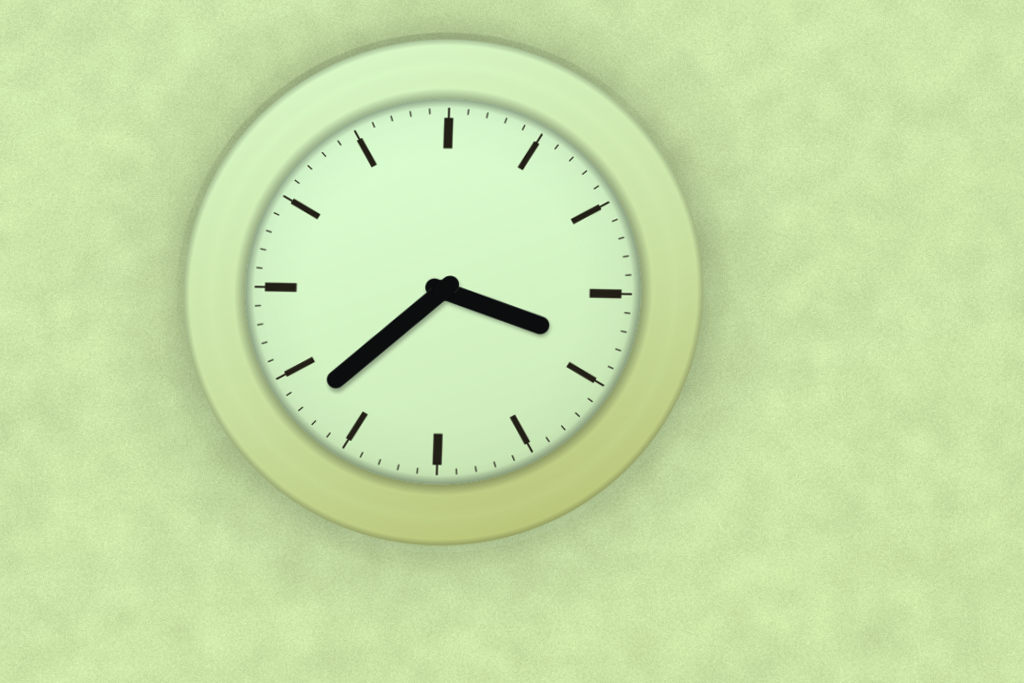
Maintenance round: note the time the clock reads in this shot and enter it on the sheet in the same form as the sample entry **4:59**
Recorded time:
**3:38**
